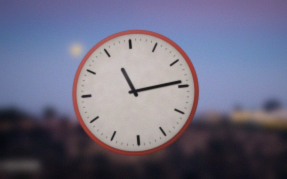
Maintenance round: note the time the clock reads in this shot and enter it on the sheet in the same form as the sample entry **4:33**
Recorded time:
**11:14**
